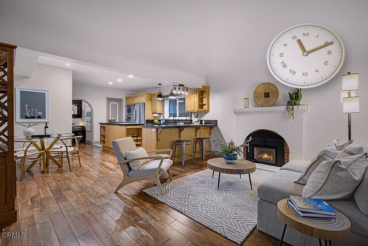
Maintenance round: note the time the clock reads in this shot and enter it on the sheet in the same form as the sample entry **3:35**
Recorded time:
**11:11**
